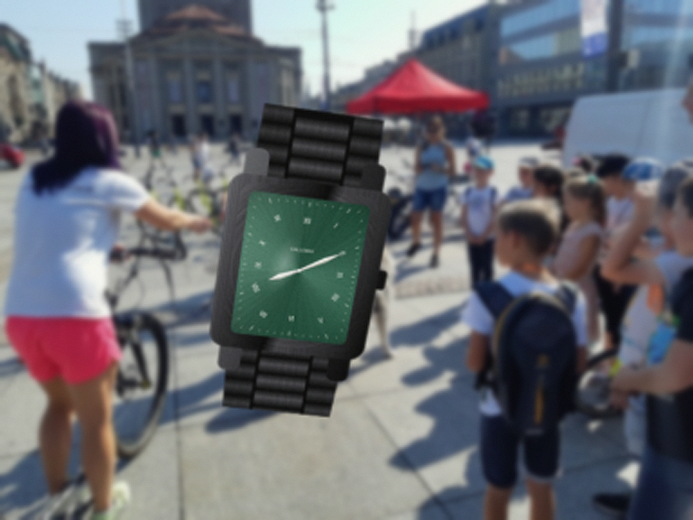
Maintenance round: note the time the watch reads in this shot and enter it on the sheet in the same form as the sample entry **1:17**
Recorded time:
**8:10**
